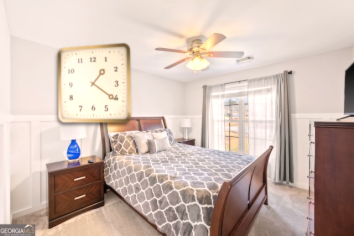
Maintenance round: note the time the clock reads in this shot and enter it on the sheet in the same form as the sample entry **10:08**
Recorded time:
**1:21**
